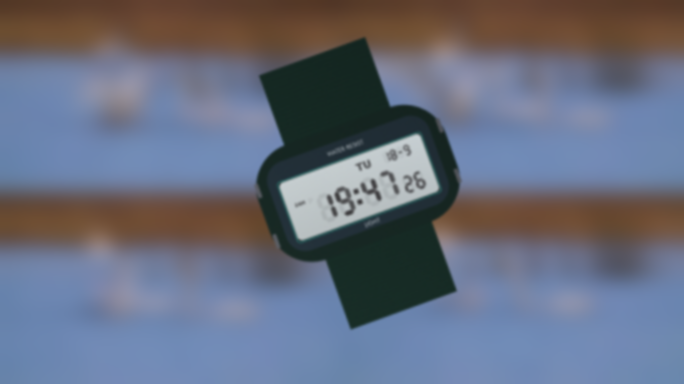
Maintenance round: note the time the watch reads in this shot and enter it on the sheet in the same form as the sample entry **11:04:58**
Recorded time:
**19:47:26**
